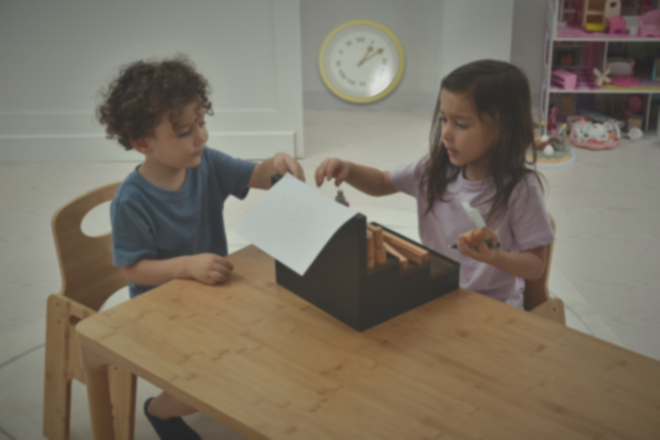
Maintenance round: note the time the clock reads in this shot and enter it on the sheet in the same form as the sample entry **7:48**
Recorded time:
**1:10**
